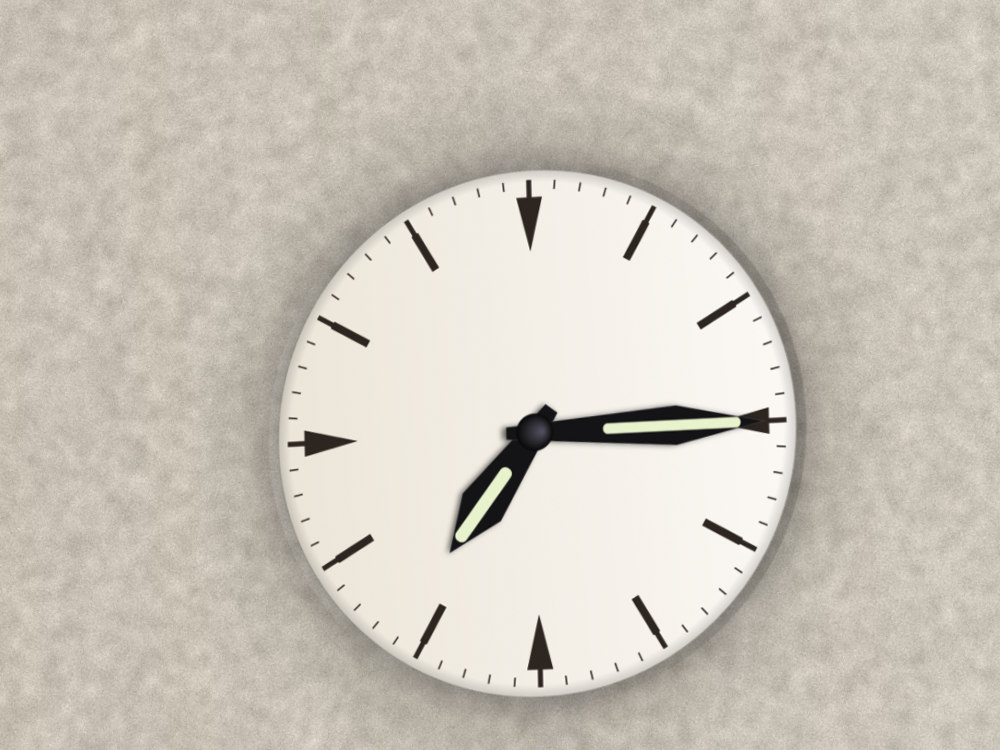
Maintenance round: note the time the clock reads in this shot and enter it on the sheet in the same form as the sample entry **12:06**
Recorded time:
**7:15**
